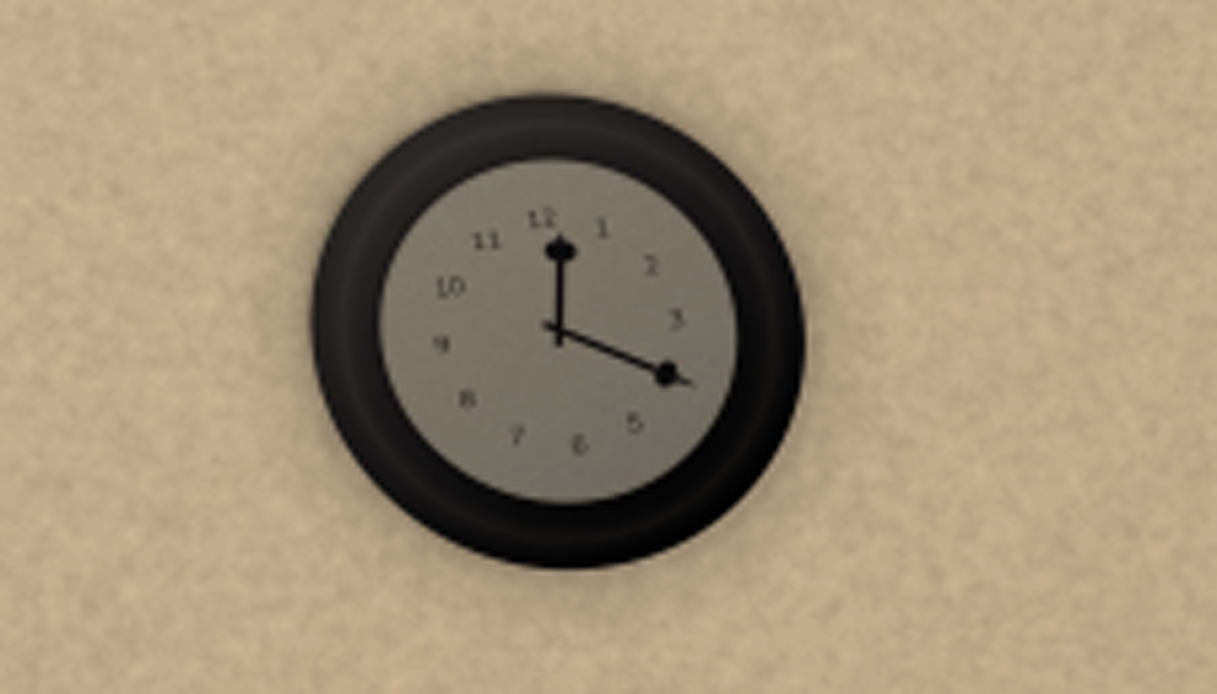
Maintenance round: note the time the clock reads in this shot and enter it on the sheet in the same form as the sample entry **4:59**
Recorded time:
**12:20**
